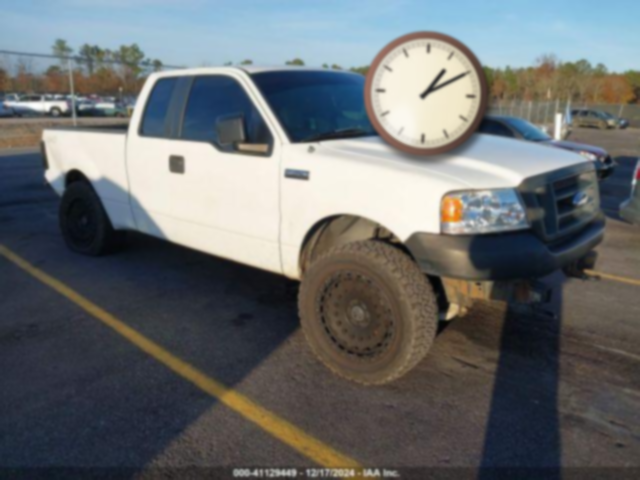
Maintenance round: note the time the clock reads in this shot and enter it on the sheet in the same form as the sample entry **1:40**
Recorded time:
**1:10**
